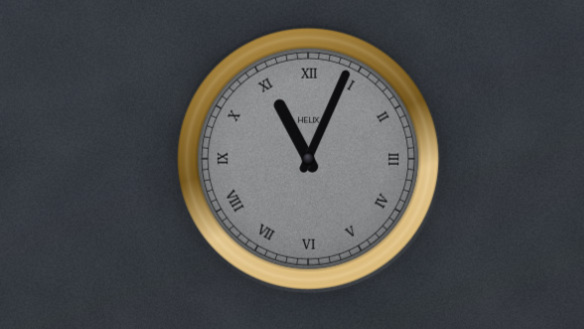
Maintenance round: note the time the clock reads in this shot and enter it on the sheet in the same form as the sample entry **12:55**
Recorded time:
**11:04**
